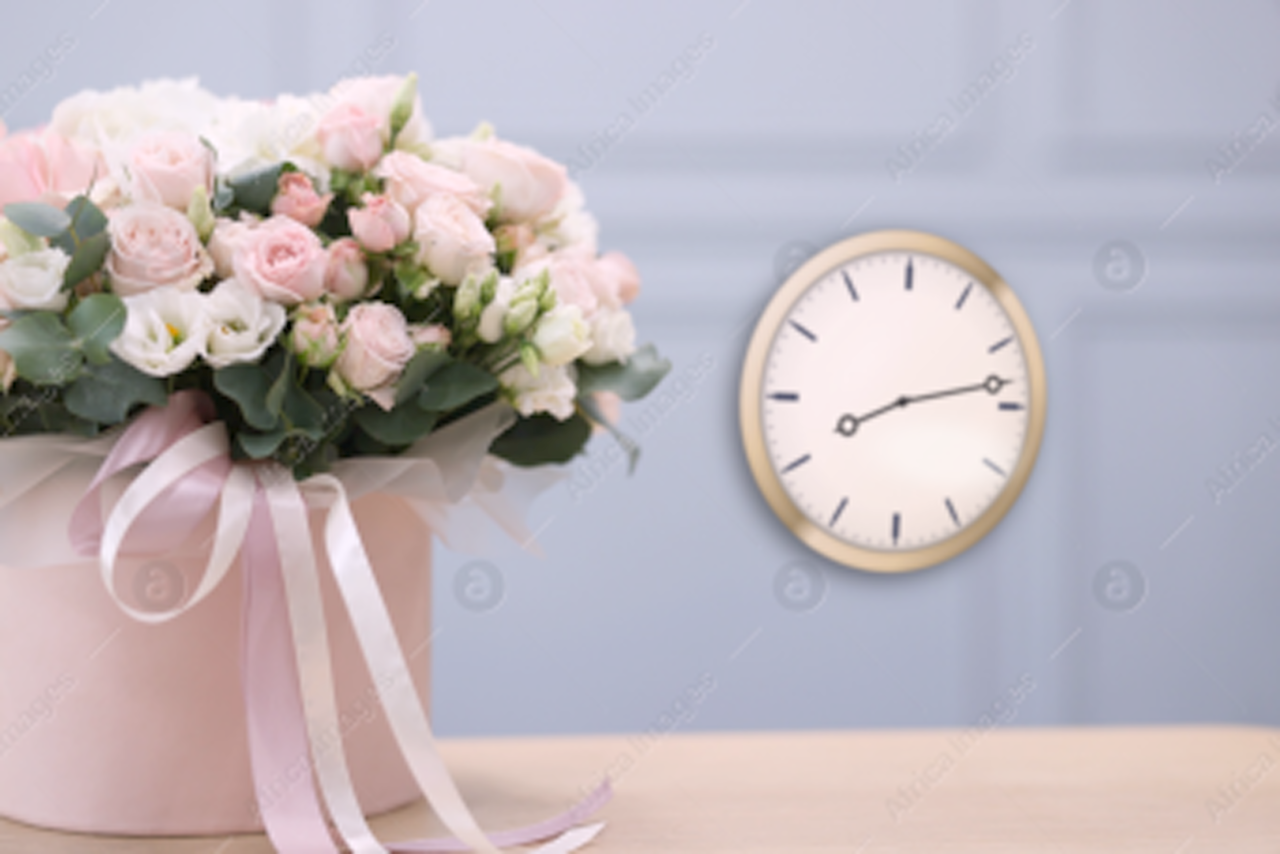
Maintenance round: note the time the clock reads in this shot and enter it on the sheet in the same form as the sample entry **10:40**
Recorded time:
**8:13**
